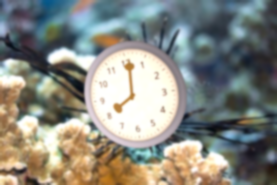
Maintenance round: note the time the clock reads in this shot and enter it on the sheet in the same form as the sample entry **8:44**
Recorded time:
**8:01**
